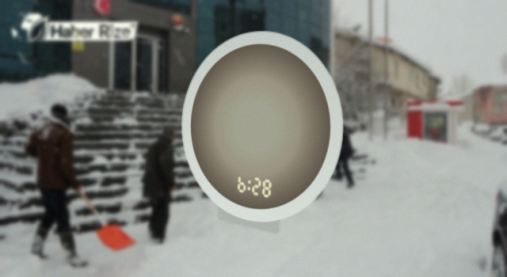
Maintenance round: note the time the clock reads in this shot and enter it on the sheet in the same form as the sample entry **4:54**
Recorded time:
**6:28**
